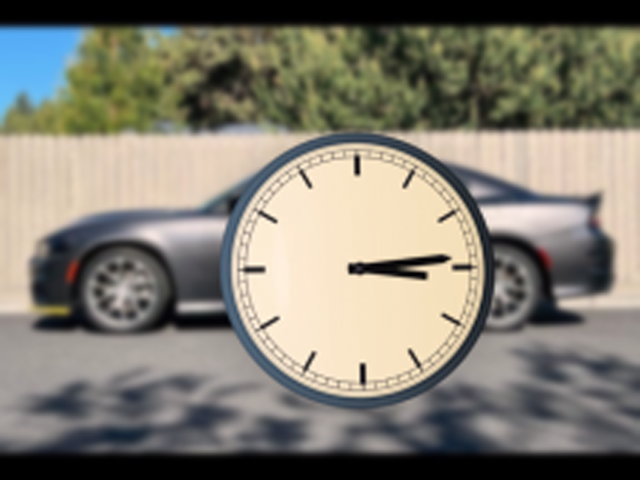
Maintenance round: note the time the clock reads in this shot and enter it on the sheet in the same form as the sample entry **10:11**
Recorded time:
**3:14**
